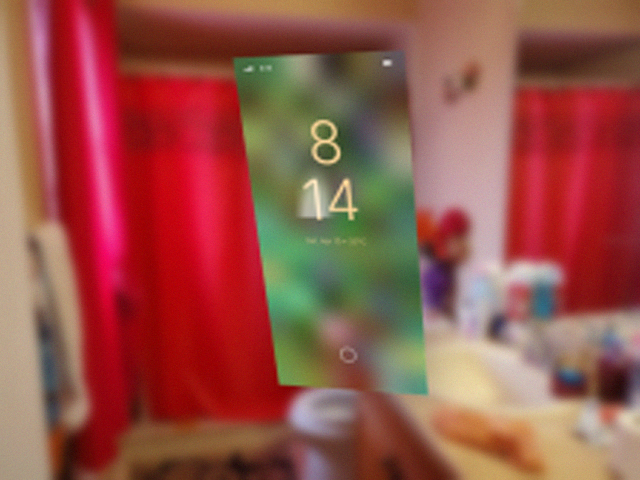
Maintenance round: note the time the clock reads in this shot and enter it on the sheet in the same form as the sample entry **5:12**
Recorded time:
**8:14**
